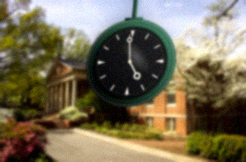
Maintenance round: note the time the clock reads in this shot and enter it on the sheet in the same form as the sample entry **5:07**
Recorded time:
**4:59**
